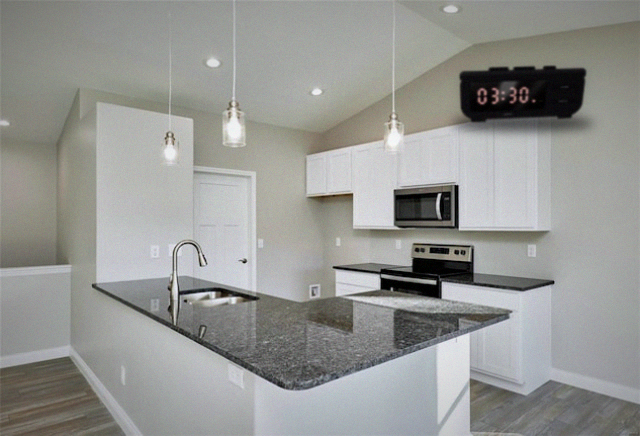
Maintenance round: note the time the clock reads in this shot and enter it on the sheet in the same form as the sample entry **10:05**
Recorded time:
**3:30**
